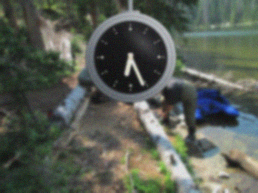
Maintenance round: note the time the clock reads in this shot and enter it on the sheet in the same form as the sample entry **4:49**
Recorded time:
**6:26**
